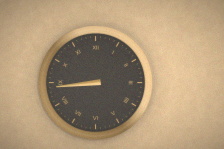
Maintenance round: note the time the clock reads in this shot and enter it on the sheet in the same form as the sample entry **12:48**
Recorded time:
**8:44**
